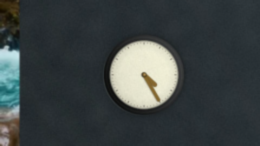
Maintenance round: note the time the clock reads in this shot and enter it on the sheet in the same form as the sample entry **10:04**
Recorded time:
**4:25**
